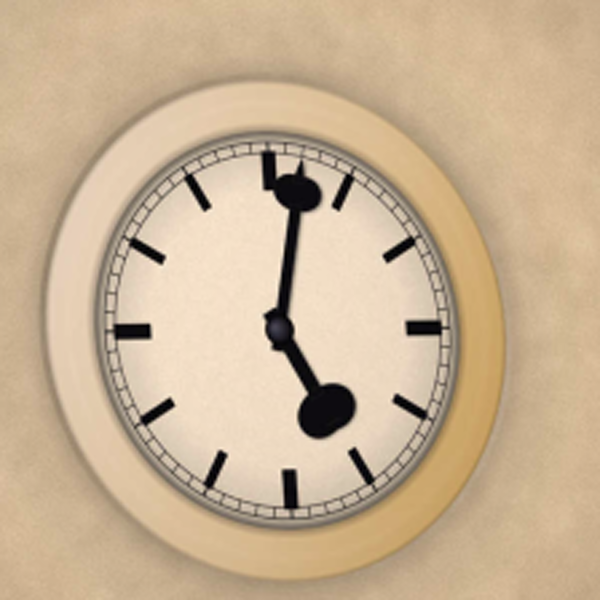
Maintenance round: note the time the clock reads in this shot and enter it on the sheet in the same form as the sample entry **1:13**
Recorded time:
**5:02**
